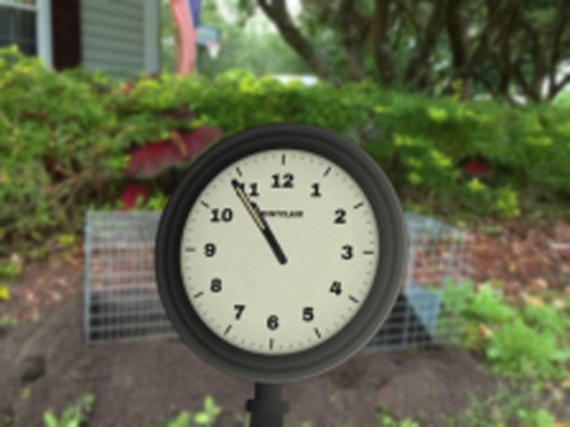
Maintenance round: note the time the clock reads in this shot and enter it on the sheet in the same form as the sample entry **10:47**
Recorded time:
**10:54**
